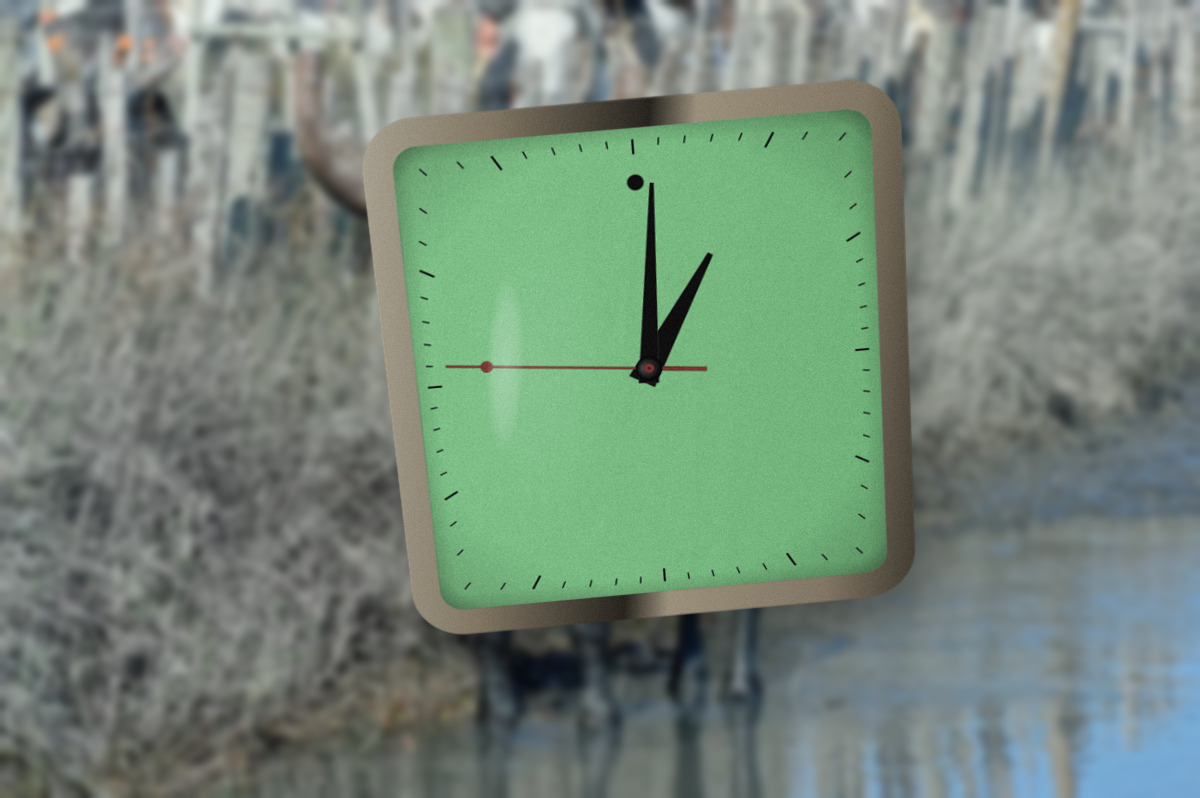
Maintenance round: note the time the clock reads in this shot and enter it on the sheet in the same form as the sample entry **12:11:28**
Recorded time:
**1:00:46**
